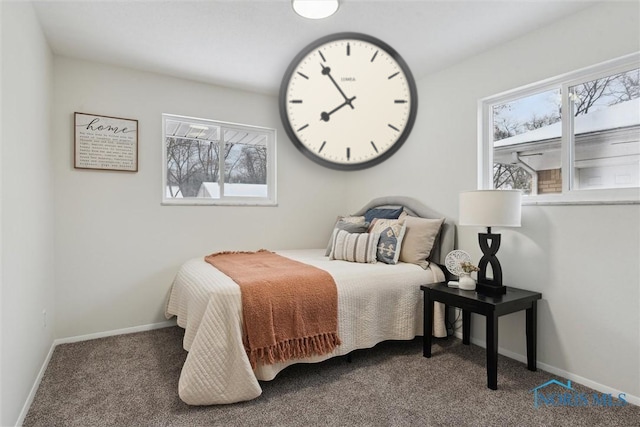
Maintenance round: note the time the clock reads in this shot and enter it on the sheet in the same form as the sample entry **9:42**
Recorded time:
**7:54**
